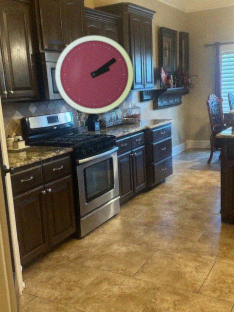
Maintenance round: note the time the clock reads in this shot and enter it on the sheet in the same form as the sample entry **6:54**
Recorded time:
**2:09**
